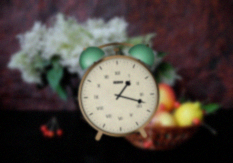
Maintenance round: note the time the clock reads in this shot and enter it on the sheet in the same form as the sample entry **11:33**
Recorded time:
**1:18**
